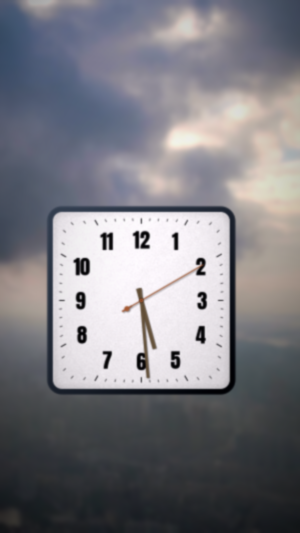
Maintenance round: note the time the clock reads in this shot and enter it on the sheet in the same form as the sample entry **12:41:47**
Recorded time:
**5:29:10**
